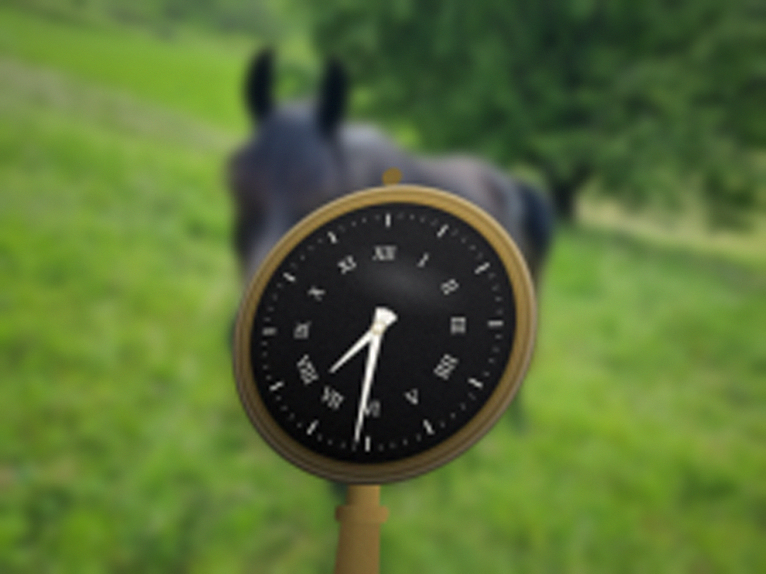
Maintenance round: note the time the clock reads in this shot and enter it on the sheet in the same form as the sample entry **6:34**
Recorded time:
**7:31**
